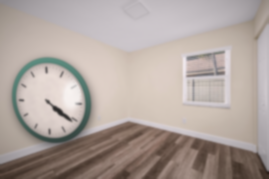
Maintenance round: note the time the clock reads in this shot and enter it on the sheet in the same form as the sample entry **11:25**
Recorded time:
**4:21**
